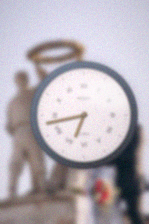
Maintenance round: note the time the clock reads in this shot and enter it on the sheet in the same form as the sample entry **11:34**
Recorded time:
**6:43**
